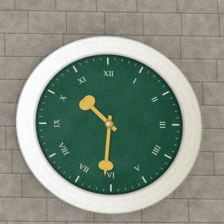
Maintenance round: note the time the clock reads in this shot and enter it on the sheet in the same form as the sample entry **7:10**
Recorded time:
**10:31**
